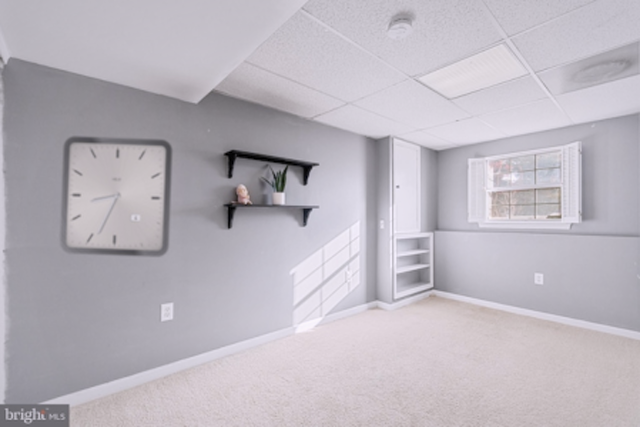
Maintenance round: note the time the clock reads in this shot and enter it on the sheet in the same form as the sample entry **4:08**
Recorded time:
**8:34**
